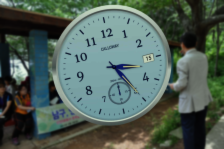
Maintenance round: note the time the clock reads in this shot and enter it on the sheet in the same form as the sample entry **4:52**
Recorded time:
**3:25**
